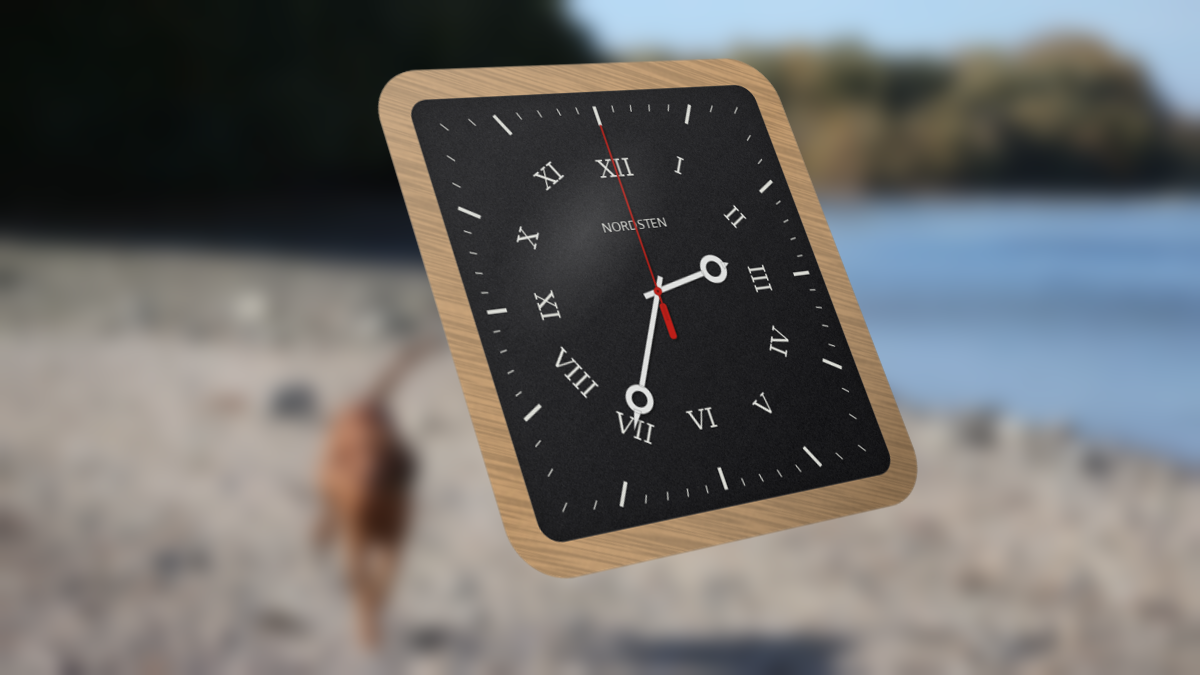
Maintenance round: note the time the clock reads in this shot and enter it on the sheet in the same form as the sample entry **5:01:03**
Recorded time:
**2:35:00**
